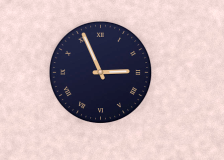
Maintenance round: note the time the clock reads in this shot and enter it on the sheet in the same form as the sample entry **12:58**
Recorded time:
**2:56**
